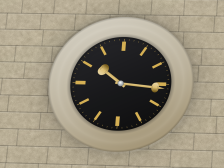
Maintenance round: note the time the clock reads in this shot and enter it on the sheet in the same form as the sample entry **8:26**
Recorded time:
**10:16**
